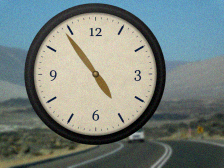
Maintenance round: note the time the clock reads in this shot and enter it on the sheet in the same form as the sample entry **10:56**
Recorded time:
**4:54**
